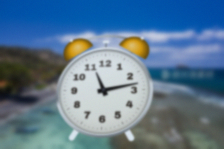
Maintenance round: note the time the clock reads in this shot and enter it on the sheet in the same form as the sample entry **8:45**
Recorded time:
**11:13**
